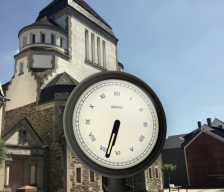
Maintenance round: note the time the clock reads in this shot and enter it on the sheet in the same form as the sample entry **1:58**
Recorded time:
**6:33**
